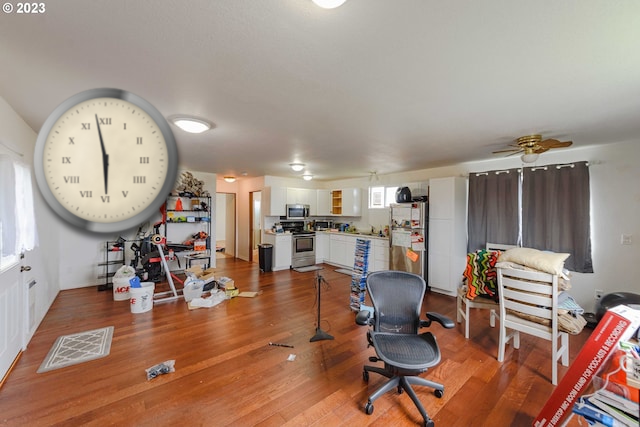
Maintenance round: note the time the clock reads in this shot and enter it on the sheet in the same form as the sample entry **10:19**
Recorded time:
**5:58**
